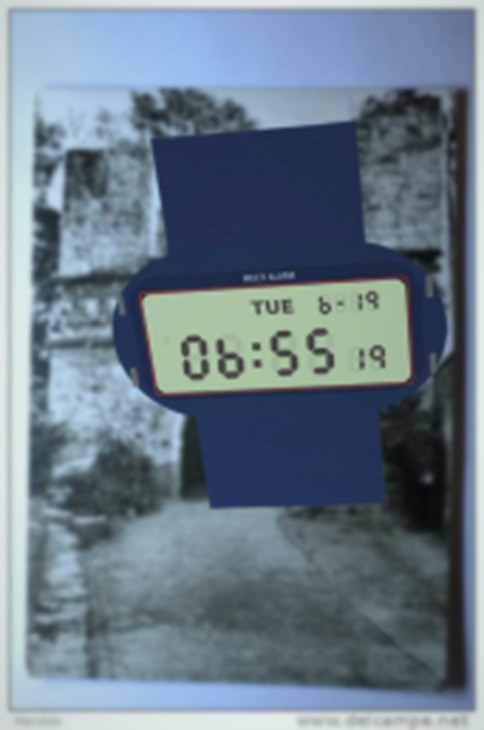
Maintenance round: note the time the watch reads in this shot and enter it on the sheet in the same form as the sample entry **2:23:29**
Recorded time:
**6:55:19**
